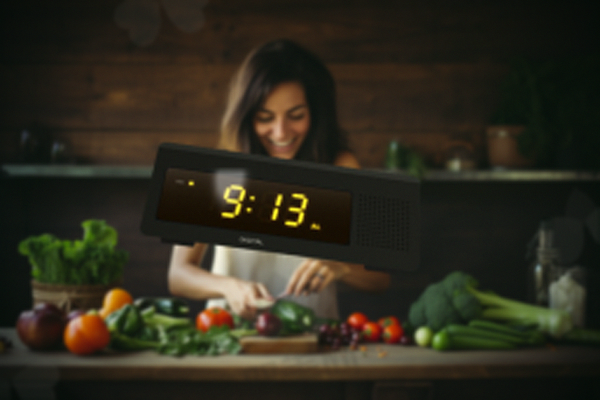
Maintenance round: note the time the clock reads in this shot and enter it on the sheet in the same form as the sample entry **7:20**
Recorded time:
**9:13**
